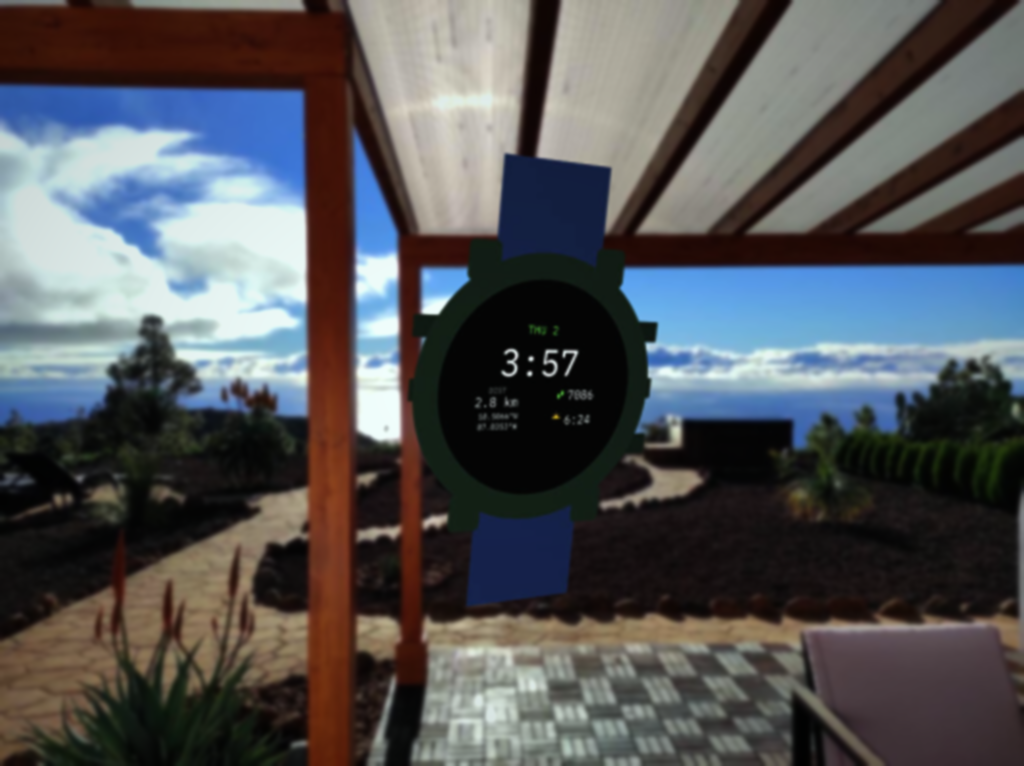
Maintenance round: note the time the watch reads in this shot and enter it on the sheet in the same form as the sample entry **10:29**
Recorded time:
**3:57**
